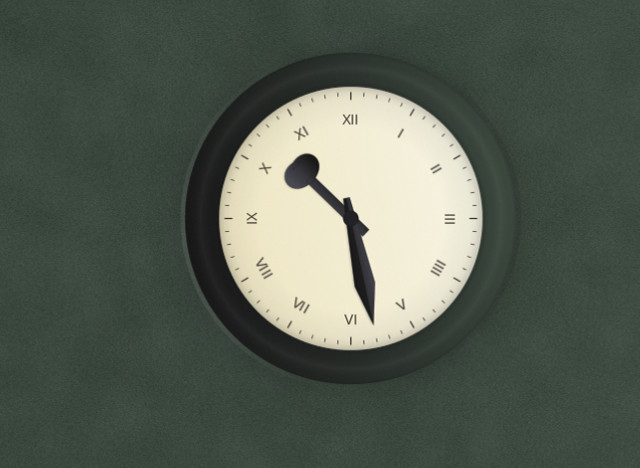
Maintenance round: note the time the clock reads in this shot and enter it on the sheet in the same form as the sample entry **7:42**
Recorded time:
**10:28**
